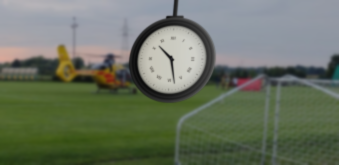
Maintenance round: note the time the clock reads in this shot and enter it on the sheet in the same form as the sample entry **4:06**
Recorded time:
**10:28**
